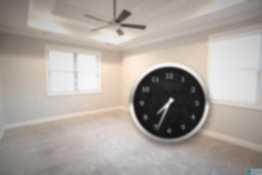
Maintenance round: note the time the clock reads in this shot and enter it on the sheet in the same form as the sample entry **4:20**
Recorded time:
**7:34**
